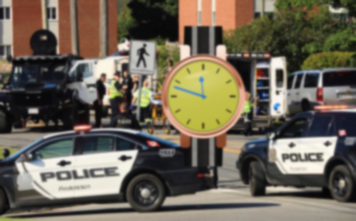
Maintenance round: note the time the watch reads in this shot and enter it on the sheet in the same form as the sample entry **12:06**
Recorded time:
**11:48**
